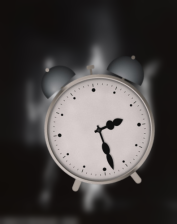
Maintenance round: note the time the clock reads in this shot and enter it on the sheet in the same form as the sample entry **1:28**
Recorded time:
**2:28**
